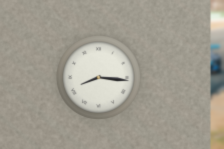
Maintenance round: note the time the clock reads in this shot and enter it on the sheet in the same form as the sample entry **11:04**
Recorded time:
**8:16**
